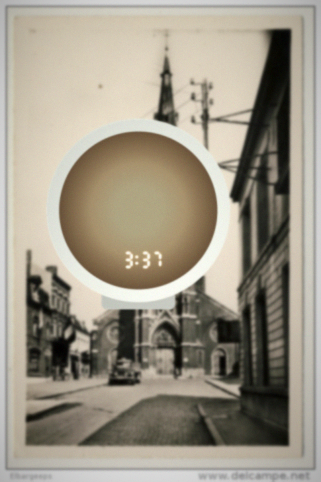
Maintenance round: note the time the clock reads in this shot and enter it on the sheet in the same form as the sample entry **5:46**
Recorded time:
**3:37**
